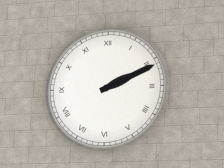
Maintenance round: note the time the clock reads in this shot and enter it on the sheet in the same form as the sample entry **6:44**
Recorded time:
**2:11**
